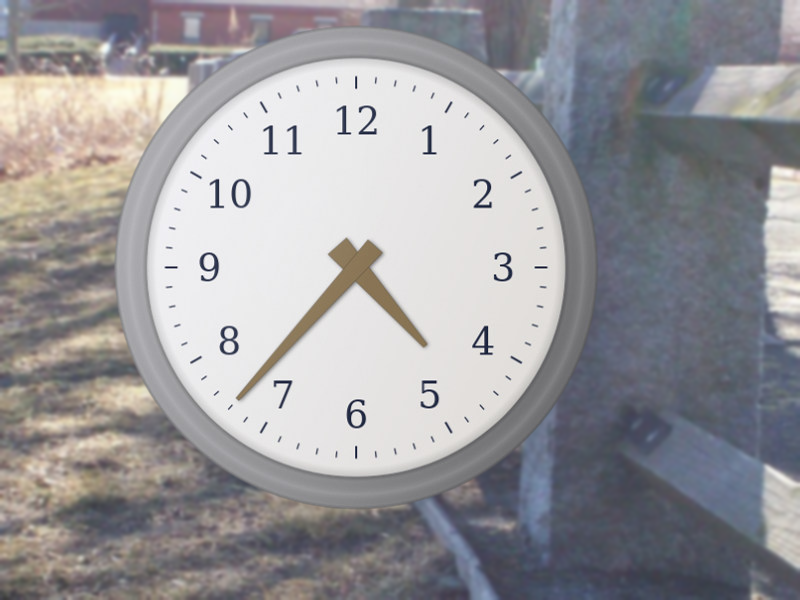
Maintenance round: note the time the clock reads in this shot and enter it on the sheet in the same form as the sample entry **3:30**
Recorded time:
**4:37**
